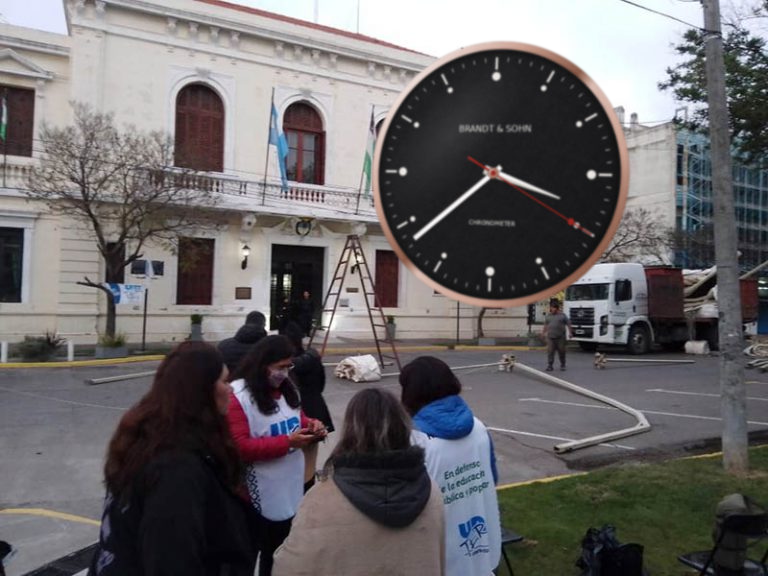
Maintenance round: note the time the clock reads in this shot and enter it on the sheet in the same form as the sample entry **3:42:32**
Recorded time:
**3:38:20**
